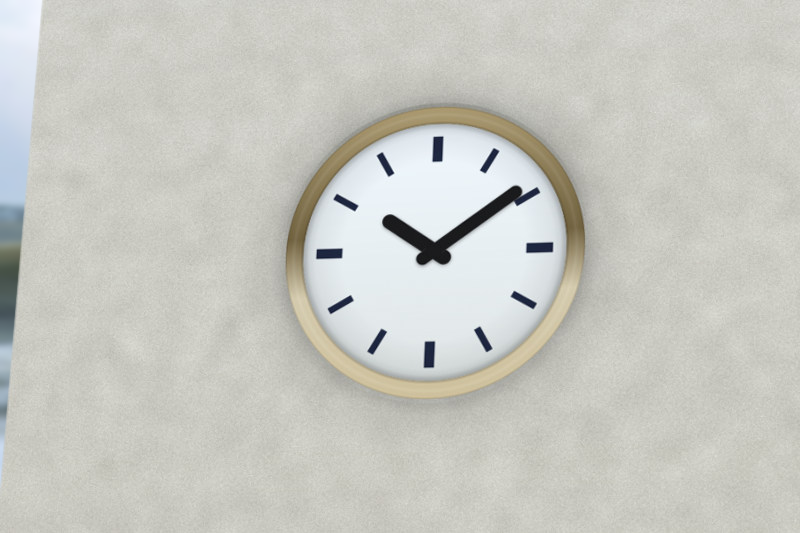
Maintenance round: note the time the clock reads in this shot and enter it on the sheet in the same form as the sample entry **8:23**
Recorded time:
**10:09**
